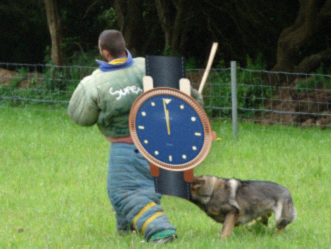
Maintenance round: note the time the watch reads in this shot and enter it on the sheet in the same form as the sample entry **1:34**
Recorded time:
**11:59**
